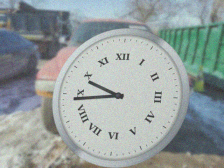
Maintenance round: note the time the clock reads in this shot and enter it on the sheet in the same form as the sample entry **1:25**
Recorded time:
**9:44**
